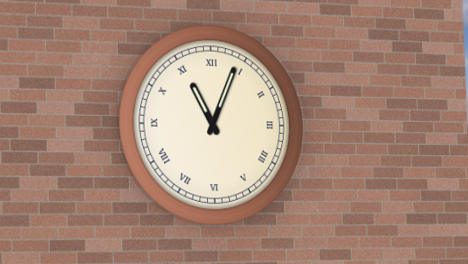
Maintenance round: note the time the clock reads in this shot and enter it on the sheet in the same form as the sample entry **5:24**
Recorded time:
**11:04**
